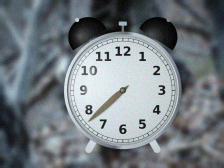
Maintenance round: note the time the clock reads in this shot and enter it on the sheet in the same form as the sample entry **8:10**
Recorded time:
**7:38**
